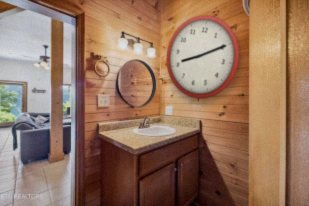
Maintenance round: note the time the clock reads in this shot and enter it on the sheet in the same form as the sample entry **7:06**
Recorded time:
**8:10**
